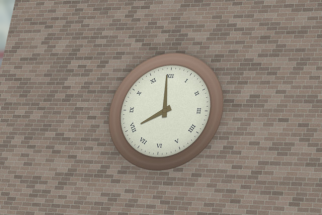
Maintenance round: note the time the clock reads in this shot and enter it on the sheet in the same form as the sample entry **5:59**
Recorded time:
**7:59**
